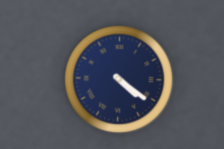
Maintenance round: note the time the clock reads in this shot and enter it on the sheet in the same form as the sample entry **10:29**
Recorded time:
**4:21**
